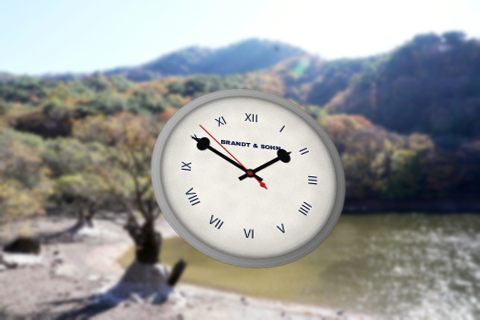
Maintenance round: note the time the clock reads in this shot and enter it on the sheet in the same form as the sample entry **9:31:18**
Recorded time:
**1:49:52**
